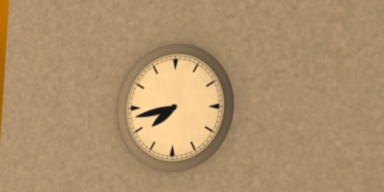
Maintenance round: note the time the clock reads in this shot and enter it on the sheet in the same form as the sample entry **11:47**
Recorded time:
**7:43**
